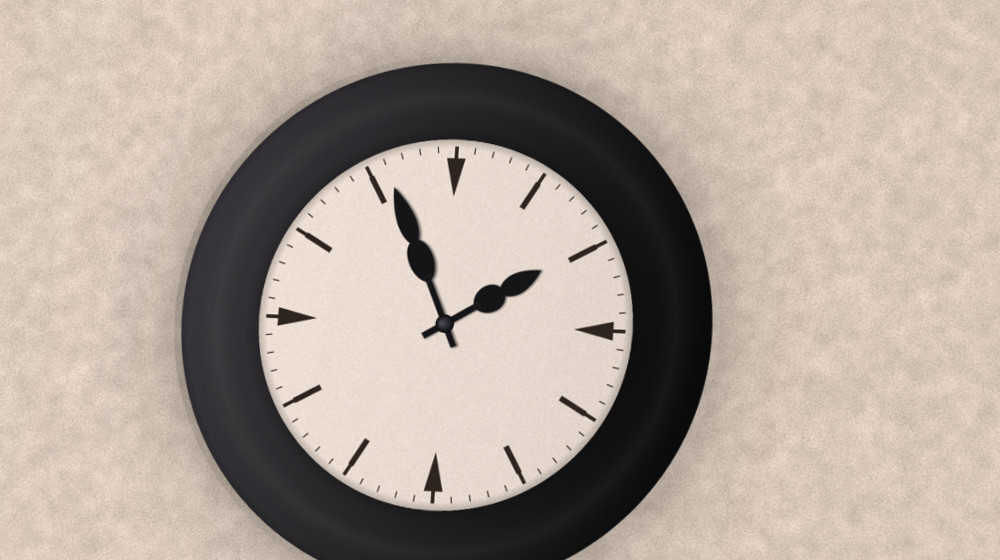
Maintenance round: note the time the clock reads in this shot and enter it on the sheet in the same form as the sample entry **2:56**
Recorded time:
**1:56**
